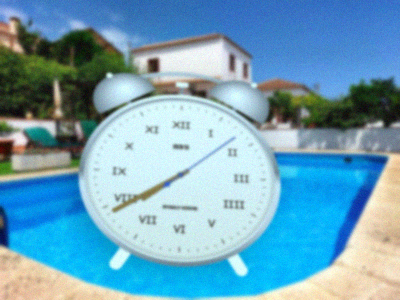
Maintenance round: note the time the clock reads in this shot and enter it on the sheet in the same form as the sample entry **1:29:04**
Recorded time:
**7:39:08**
